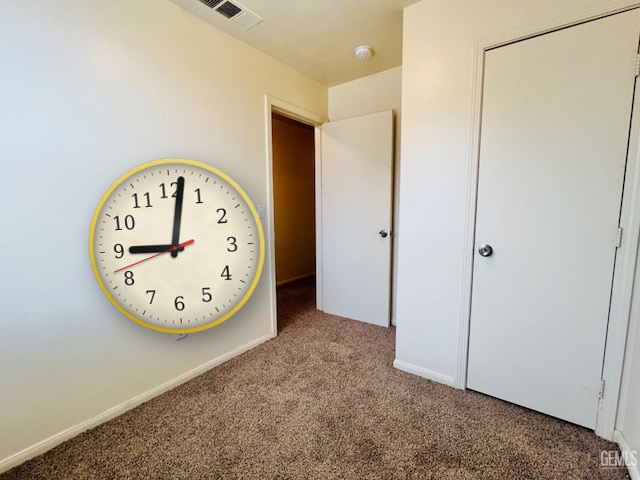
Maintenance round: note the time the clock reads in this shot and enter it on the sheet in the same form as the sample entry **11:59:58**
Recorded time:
**9:01:42**
